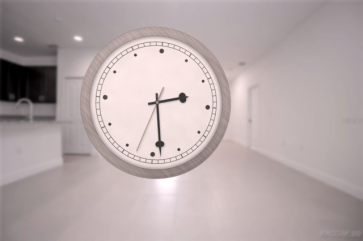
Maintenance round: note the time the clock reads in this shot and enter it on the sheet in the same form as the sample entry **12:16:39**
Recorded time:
**2:28:33**
